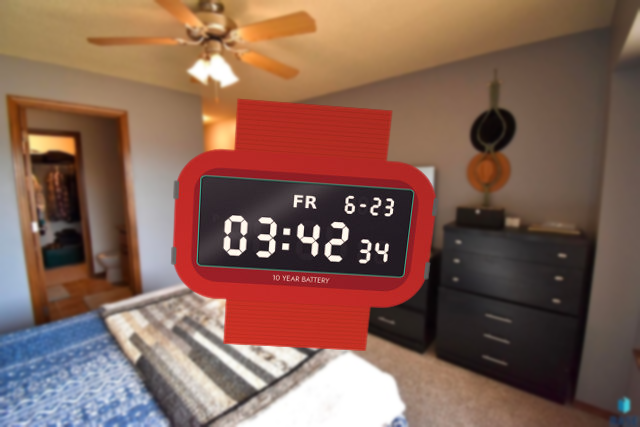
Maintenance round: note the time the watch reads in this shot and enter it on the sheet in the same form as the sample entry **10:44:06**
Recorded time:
**3:42:34**
